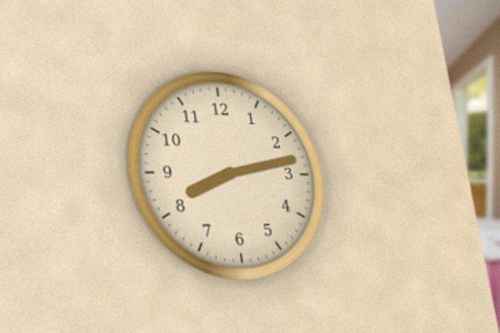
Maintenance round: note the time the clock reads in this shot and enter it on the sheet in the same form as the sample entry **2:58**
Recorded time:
**8:13**
